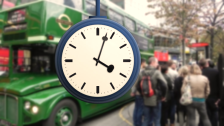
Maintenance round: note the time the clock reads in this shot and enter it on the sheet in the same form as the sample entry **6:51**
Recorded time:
**4:03**
